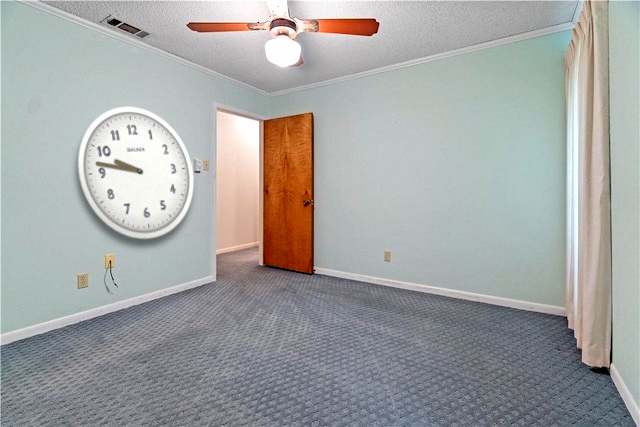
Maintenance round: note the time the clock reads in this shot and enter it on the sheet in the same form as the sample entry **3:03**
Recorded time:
**9:47**
